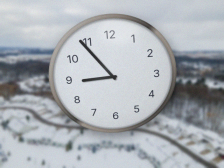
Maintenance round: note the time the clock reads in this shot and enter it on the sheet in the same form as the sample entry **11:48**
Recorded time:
**8:54**
